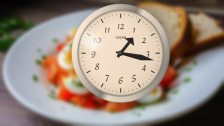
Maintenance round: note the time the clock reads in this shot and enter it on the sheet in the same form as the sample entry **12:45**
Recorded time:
**1:17**
